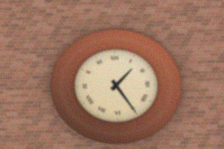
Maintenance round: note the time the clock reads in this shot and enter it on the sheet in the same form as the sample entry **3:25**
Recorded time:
**1:25**
